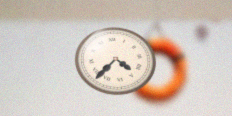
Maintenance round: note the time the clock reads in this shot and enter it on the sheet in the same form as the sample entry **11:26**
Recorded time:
**4:38**
